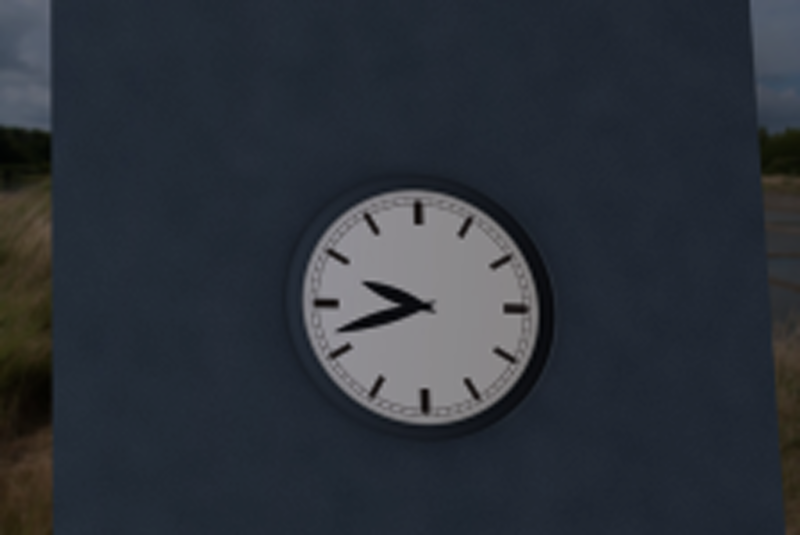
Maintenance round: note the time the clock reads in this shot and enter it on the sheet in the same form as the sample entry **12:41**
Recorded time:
**9:42**
